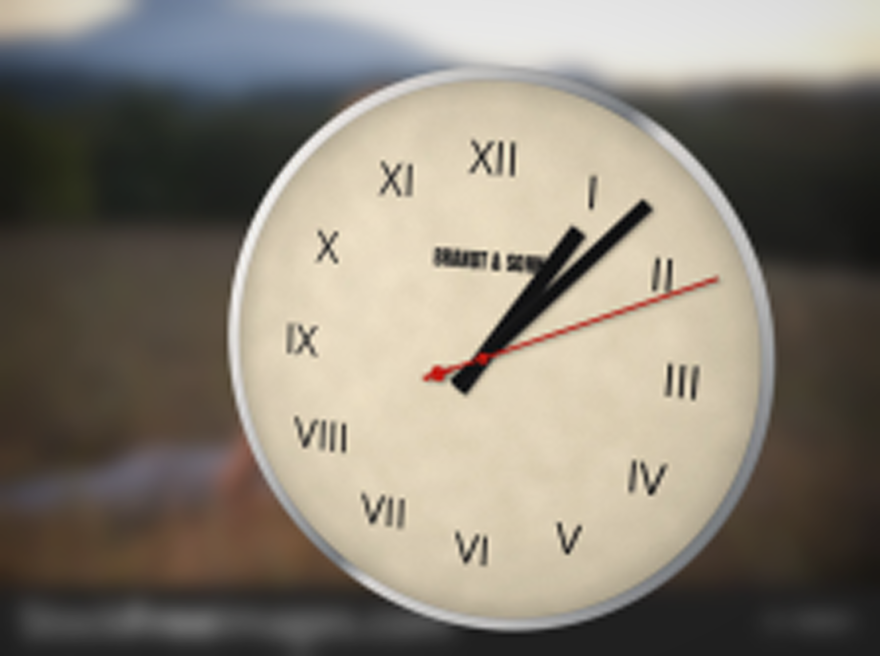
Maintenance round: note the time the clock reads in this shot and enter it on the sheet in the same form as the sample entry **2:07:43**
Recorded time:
**1:07:11**
